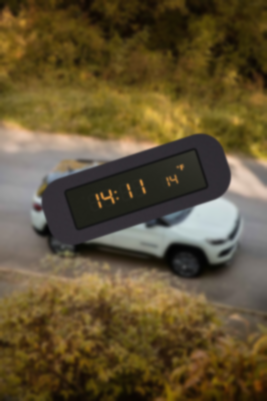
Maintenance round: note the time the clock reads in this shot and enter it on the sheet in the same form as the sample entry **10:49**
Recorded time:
**14:11**
